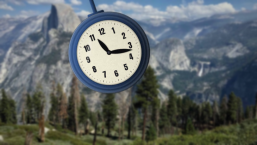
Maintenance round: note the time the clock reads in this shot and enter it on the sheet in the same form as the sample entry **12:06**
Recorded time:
**11:17**
